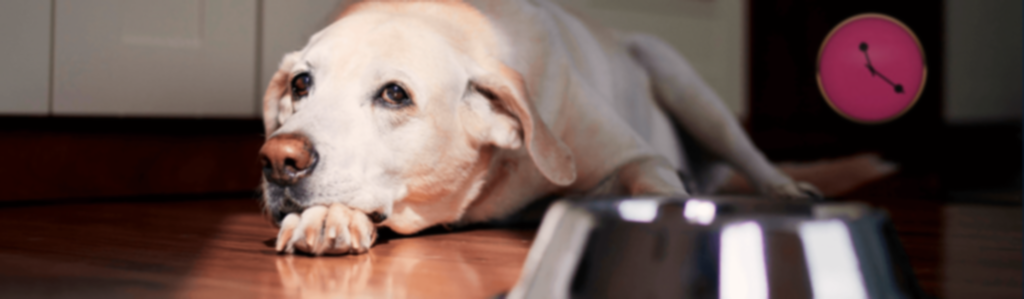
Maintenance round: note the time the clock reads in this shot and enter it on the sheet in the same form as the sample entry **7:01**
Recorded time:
**11:21**
